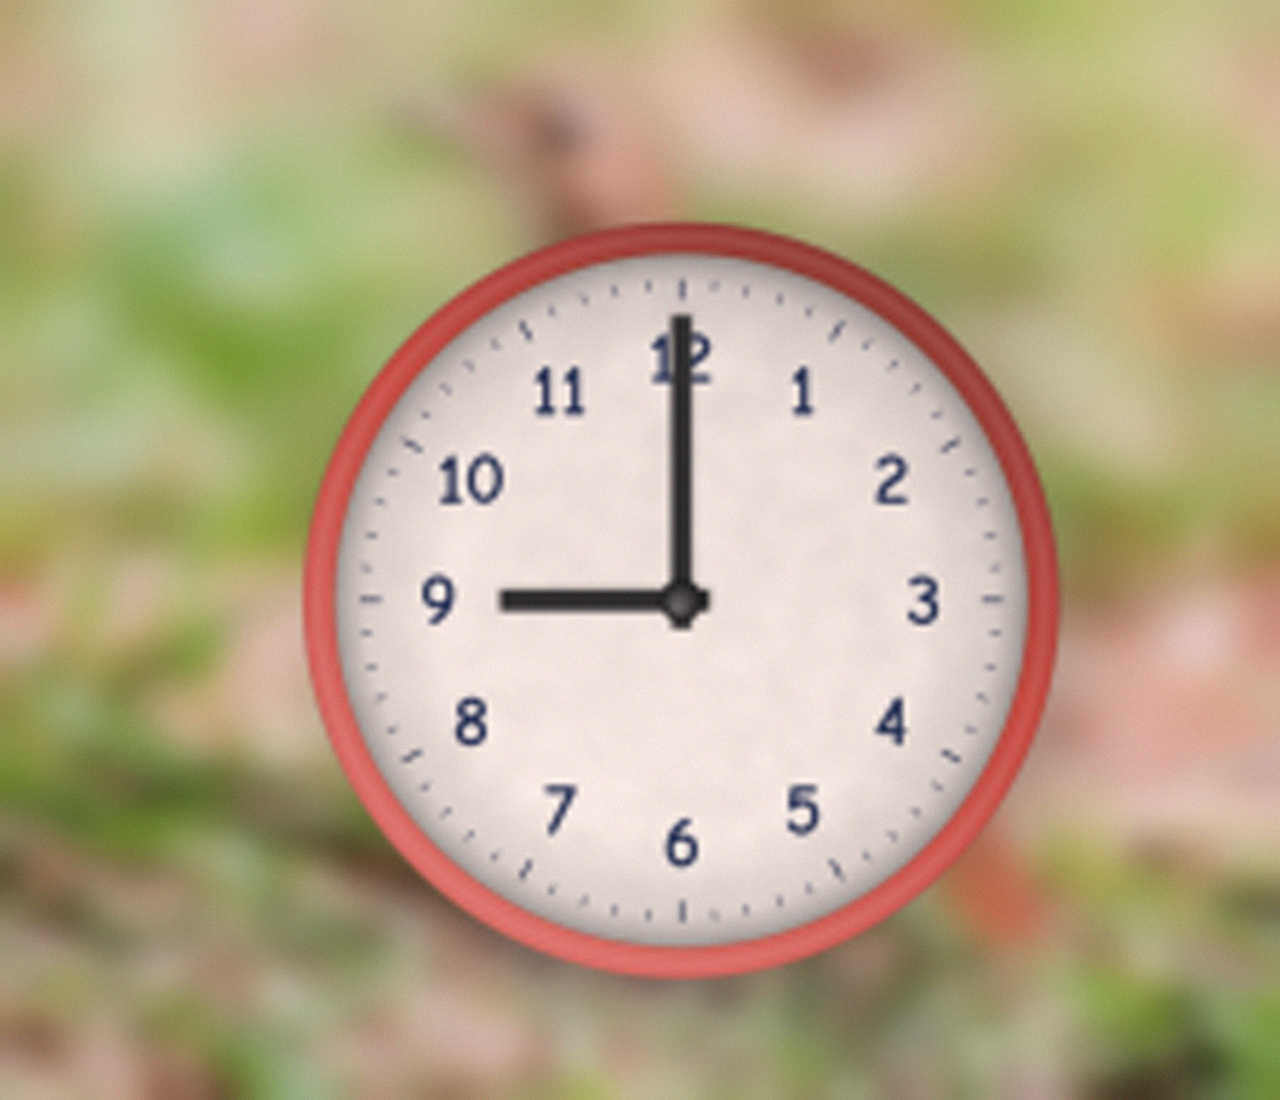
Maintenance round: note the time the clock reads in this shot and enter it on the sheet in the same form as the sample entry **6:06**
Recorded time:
**9:00**
